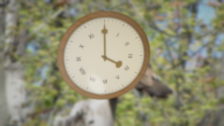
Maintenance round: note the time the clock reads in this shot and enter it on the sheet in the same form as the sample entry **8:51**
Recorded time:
**4:00**
